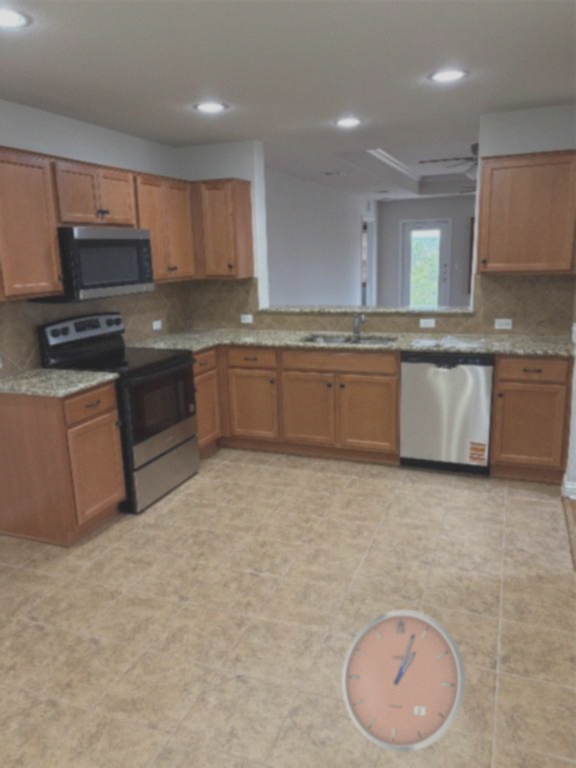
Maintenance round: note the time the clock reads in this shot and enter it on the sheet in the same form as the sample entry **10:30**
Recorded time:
**1:03**
